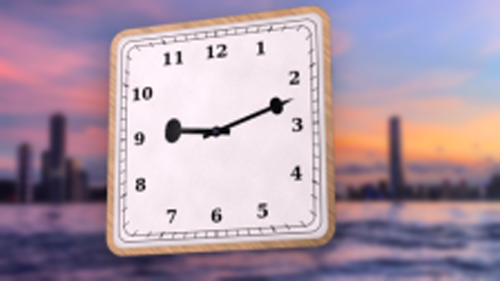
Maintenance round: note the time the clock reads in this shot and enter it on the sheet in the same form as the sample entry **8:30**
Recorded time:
**9:12**
